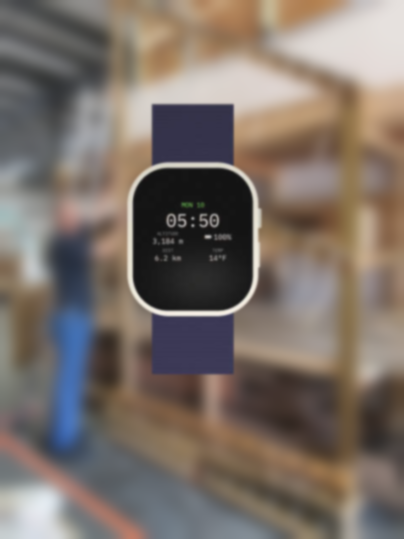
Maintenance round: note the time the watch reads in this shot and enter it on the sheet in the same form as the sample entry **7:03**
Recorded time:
**5:50**
